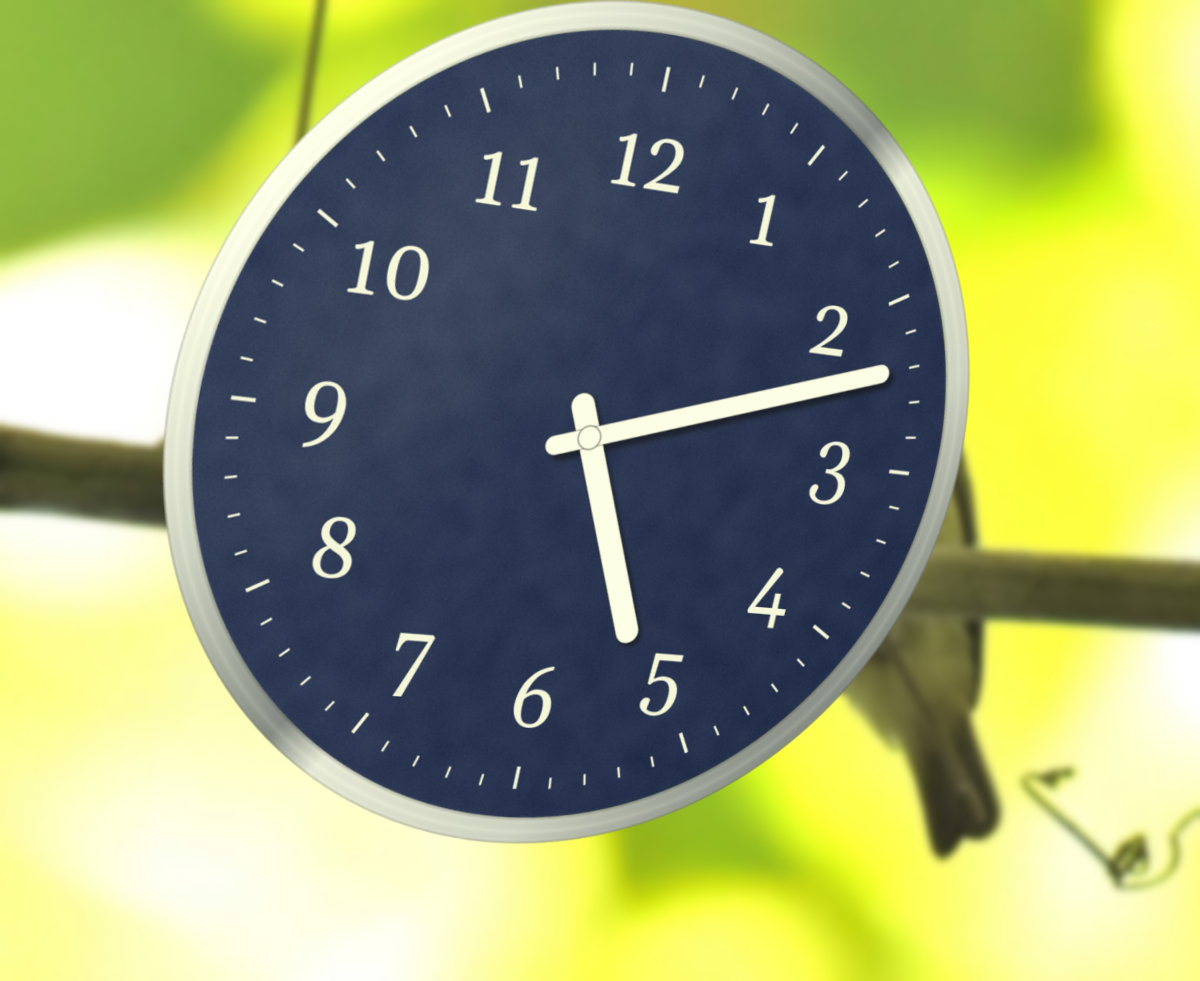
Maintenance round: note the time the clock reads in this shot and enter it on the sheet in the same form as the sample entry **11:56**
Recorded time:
**5:12**
